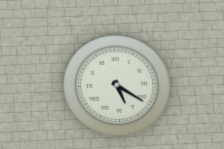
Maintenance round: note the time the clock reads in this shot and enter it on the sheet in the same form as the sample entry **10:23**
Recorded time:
**5:21**
